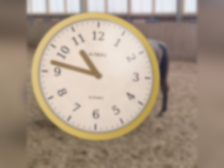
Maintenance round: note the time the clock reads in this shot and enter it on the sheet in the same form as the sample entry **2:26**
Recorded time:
**10:47**
